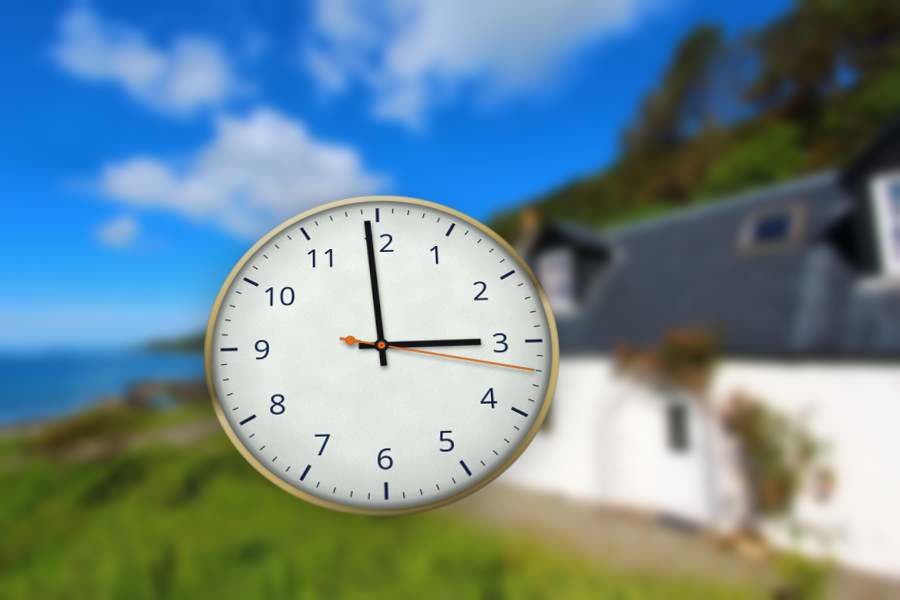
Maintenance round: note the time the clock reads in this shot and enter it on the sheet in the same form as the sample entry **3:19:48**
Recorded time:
**2:59:17**
